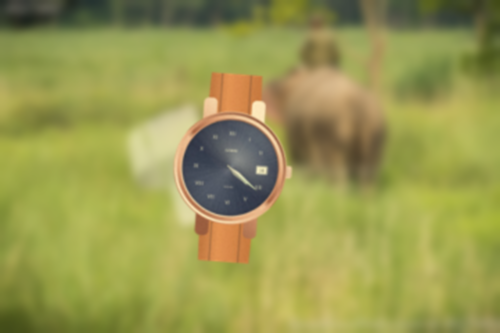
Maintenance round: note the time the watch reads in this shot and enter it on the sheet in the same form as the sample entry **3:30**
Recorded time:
**4:21**
